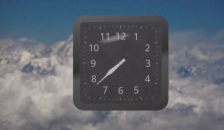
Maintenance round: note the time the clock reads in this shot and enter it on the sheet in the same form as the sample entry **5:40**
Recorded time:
**7:38**
